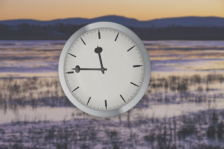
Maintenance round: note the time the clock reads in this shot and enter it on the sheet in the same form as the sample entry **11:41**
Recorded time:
**11:46**
